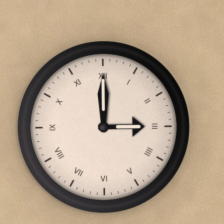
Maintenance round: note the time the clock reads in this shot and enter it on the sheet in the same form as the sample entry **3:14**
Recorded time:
**3:00**
